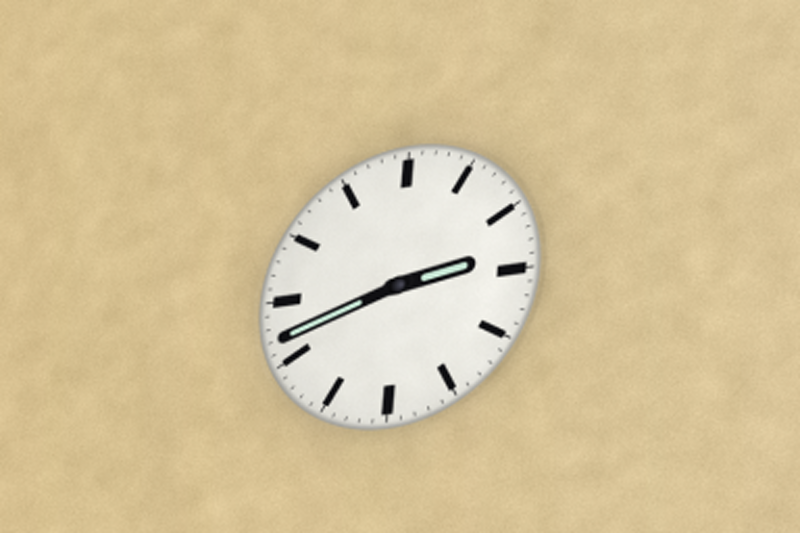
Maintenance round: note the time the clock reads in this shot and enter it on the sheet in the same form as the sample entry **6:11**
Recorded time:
**2:42**
